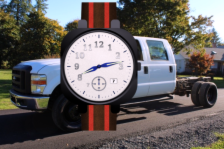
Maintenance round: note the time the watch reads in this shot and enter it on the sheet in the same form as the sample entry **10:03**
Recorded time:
**8:13**
